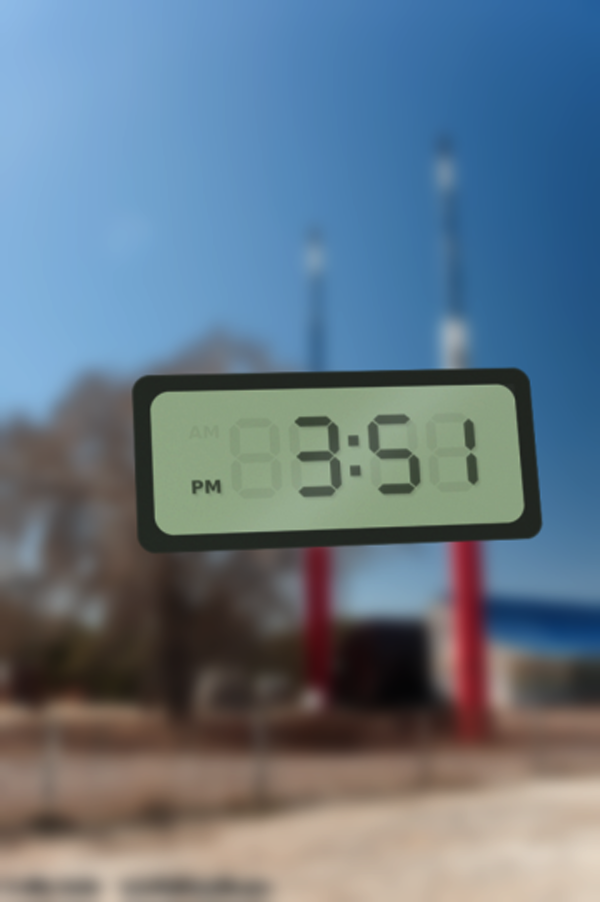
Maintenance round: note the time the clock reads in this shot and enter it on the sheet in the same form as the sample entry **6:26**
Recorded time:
**3:51**
